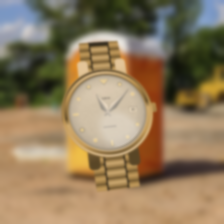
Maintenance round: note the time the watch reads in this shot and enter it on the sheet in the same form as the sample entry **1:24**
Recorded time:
**11:08**
